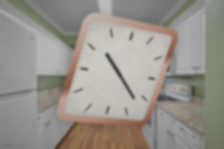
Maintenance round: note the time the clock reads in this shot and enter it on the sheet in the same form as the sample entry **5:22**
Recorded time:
**10:22**
